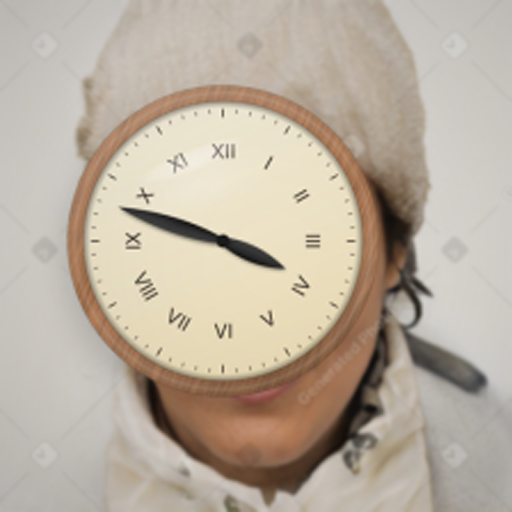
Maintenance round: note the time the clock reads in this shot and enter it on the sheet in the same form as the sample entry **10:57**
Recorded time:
**3:48**
